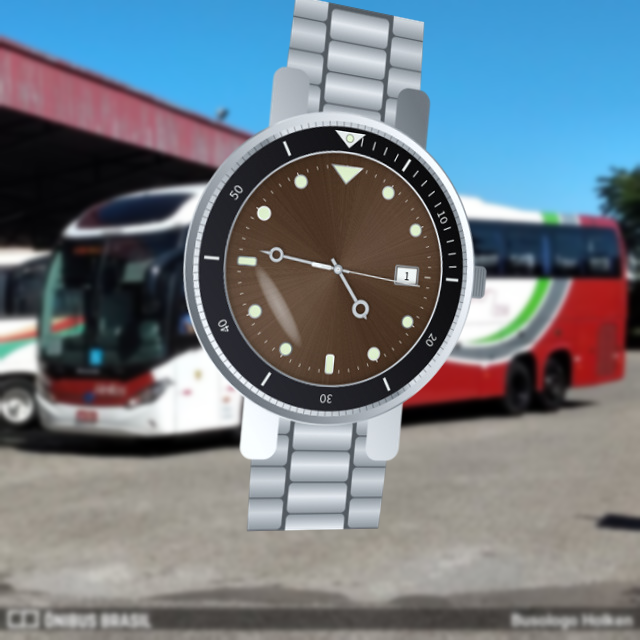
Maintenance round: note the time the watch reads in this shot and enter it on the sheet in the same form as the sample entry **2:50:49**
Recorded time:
**4:46:16**
